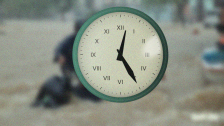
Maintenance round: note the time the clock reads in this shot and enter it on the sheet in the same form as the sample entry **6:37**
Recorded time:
**12:25**
